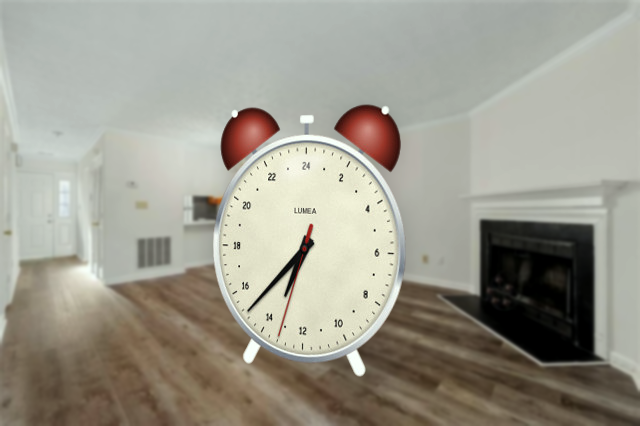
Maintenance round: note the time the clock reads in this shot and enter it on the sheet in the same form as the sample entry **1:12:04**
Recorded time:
**13:37:33**
